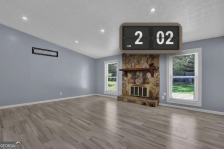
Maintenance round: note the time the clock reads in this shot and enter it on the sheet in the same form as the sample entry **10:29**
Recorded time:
**2:02**
